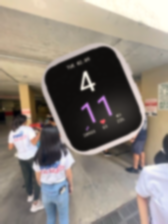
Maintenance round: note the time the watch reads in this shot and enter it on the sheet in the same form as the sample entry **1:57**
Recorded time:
**4:11**
